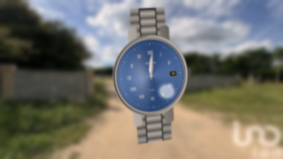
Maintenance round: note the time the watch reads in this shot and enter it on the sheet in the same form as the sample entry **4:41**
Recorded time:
**12:01**
